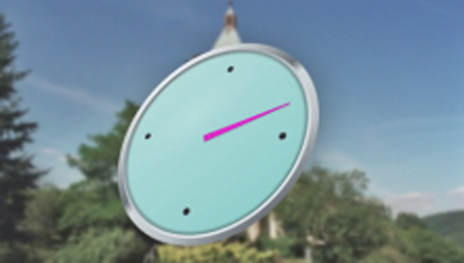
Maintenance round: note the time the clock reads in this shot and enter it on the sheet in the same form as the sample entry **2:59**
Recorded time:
**2:11**
